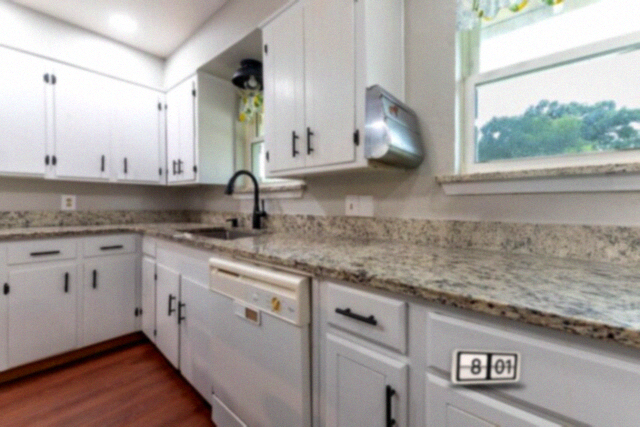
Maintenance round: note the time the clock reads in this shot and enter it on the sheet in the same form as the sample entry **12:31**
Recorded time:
**8:01**
